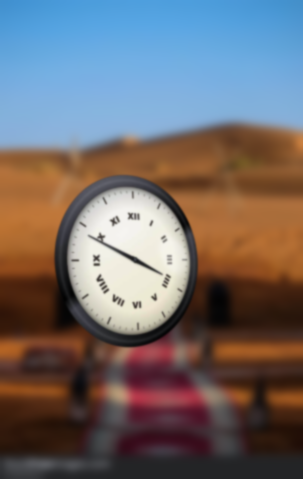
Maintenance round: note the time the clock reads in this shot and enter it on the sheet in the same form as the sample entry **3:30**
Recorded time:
**3:49**
